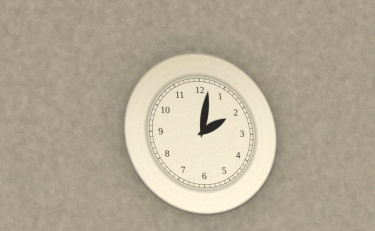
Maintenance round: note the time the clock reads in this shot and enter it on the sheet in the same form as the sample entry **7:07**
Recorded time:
**2:02**
